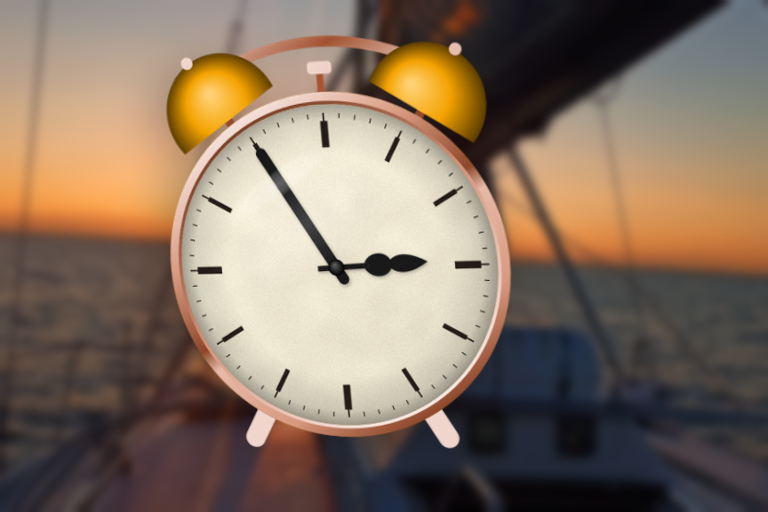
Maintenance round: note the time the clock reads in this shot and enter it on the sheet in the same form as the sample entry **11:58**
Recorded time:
**2:55**
